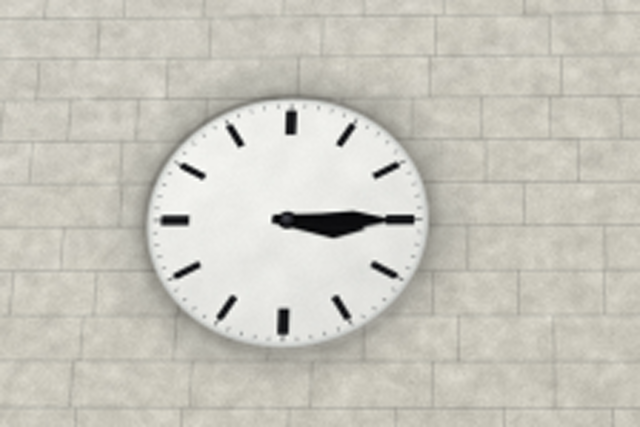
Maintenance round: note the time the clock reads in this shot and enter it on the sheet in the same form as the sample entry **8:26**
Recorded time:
**3:15**
